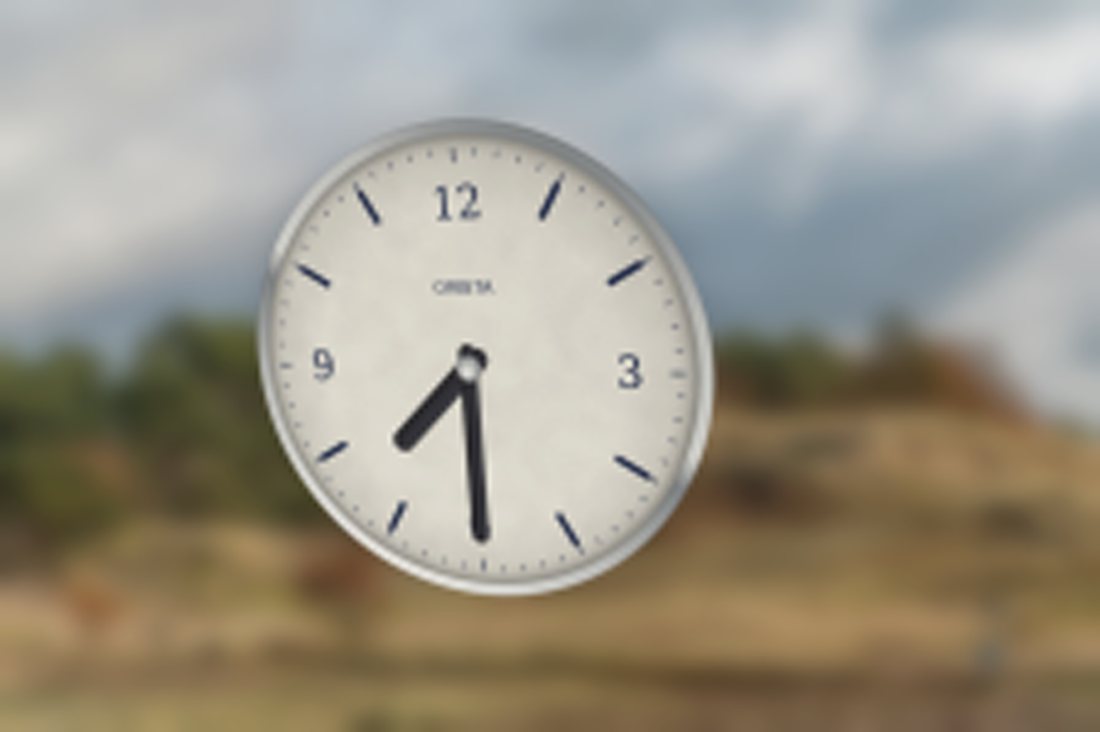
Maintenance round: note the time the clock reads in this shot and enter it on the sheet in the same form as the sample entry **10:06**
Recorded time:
**7:30**
